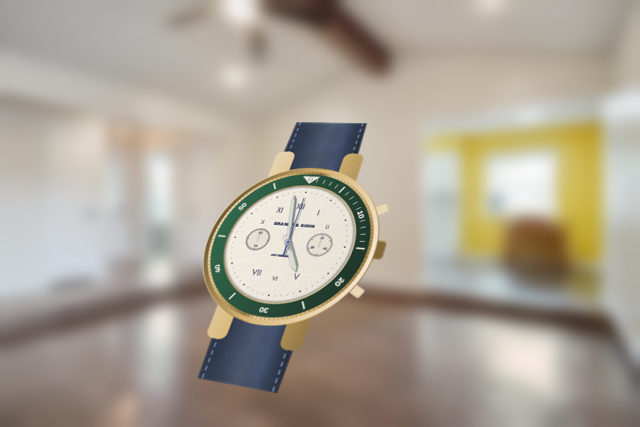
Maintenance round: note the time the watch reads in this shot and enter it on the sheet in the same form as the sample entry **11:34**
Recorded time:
**4:58**
